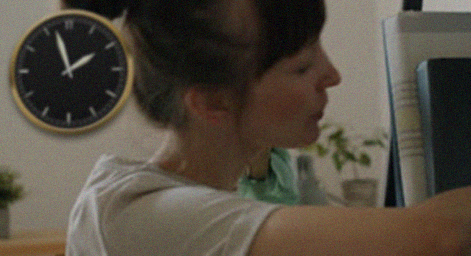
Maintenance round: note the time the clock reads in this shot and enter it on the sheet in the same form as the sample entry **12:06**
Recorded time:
**1:57**
